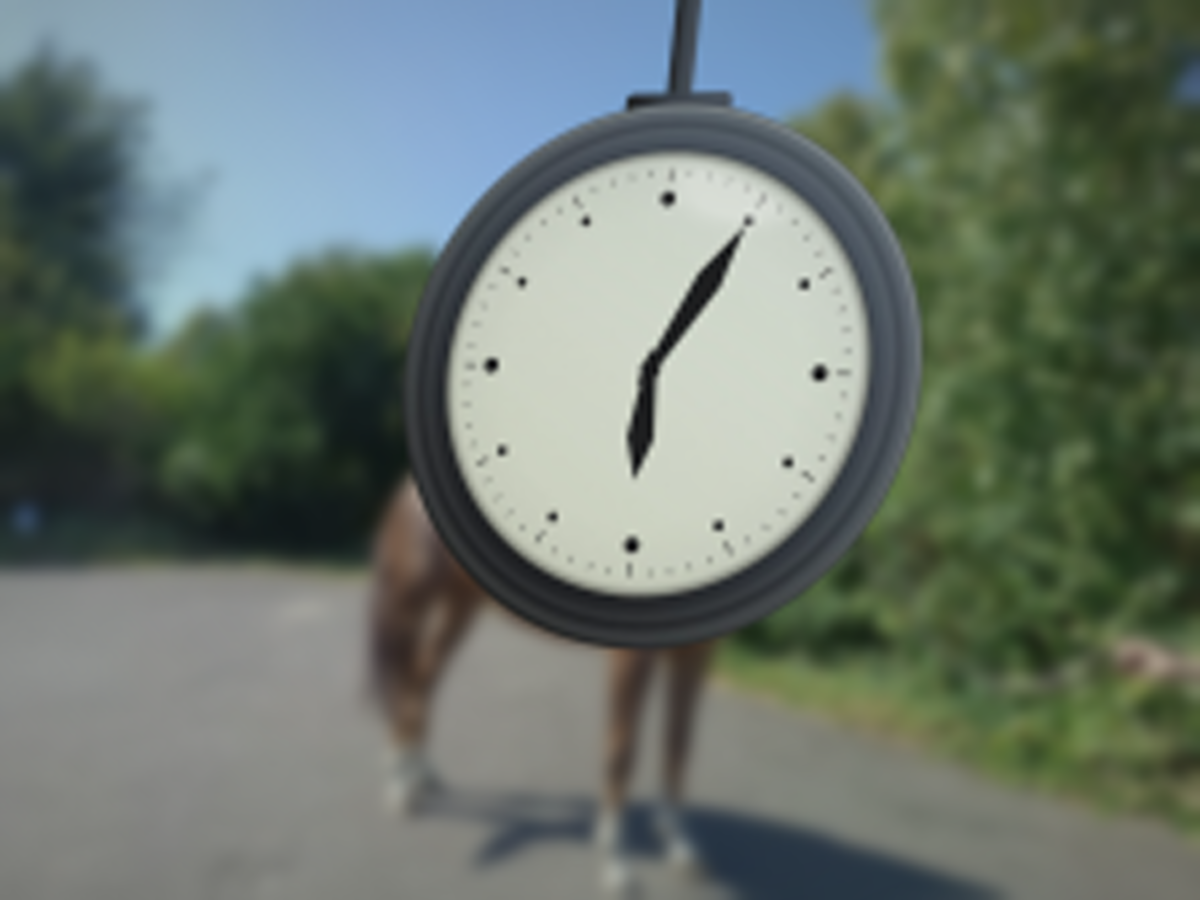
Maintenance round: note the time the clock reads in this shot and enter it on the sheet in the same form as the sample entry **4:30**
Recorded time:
**6:05**
